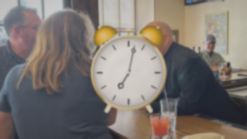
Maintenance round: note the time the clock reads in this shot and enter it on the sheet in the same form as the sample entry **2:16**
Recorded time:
**7:02**
